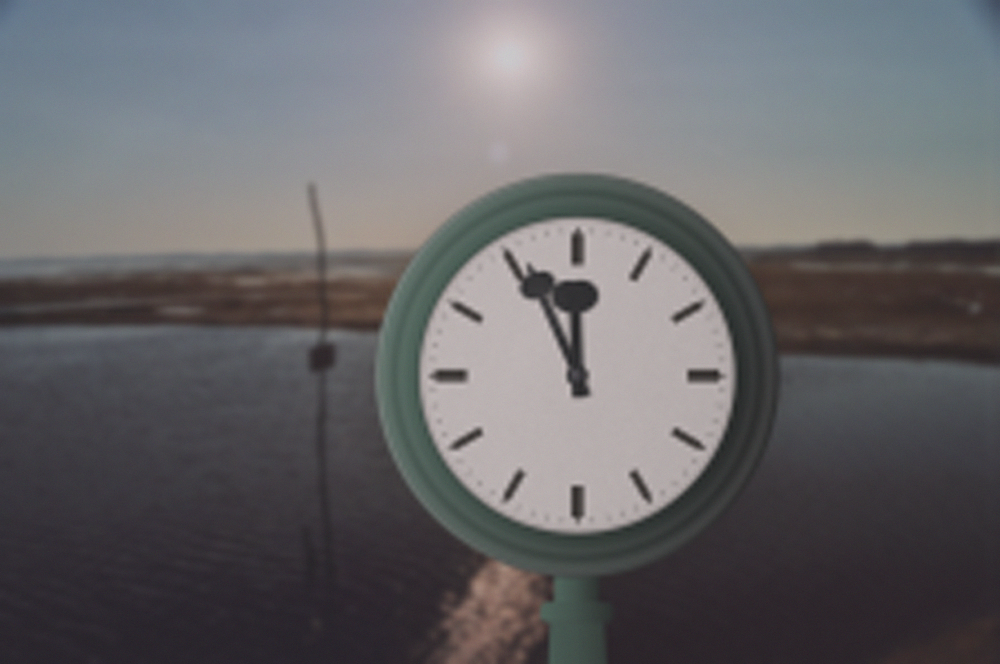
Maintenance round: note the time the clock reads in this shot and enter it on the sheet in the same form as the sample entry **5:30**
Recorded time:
**11:56**
